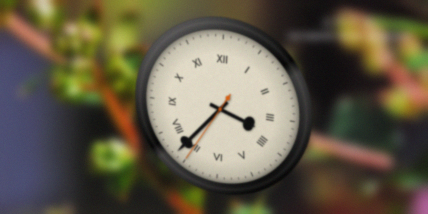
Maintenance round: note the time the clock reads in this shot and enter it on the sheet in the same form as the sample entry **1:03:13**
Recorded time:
**3:36:35**
